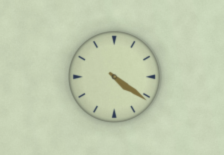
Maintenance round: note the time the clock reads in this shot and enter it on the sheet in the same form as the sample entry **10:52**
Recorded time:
**4:21**
